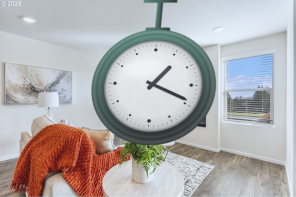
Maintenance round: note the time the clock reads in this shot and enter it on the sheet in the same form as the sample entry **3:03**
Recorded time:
**1:19**
